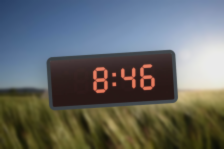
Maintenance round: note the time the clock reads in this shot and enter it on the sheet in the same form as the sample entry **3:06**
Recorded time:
**8:46**
